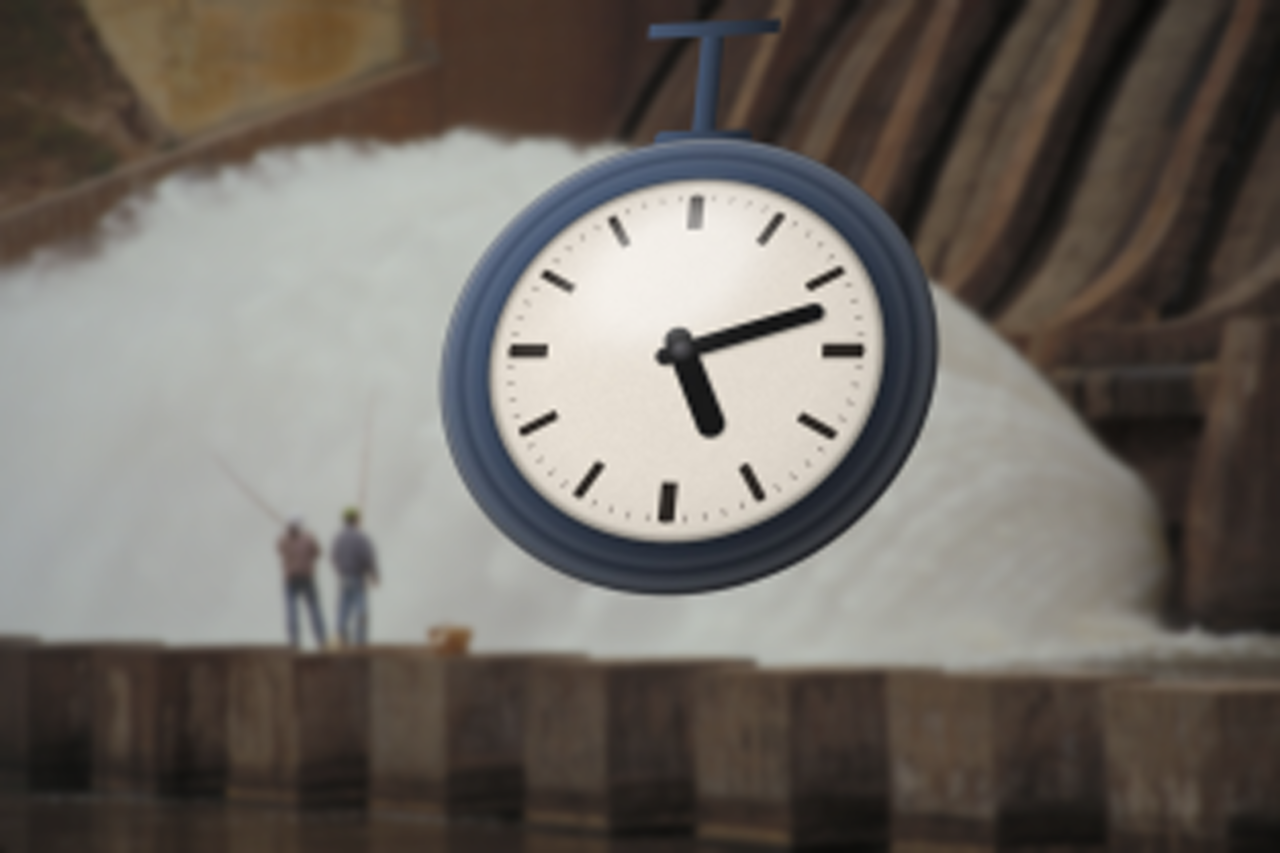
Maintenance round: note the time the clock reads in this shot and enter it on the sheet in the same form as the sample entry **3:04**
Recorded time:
**5:12**
